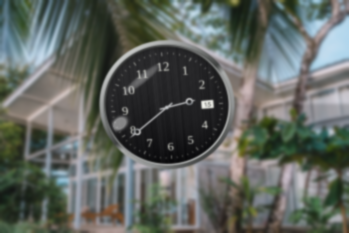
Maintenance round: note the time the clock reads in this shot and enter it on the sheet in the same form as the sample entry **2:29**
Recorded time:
**2:39**
